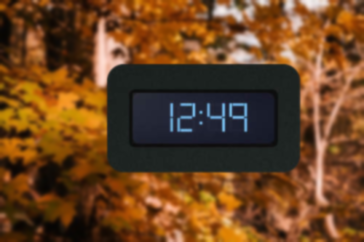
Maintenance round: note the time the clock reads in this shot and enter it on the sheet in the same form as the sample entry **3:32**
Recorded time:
**12:49**
